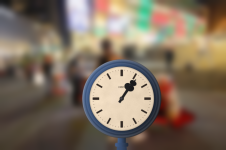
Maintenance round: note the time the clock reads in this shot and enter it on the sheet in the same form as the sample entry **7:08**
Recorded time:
**1:06**
